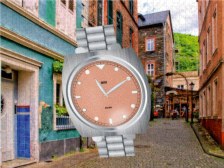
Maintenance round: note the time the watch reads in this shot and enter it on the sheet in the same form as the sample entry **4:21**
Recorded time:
**11:10**
